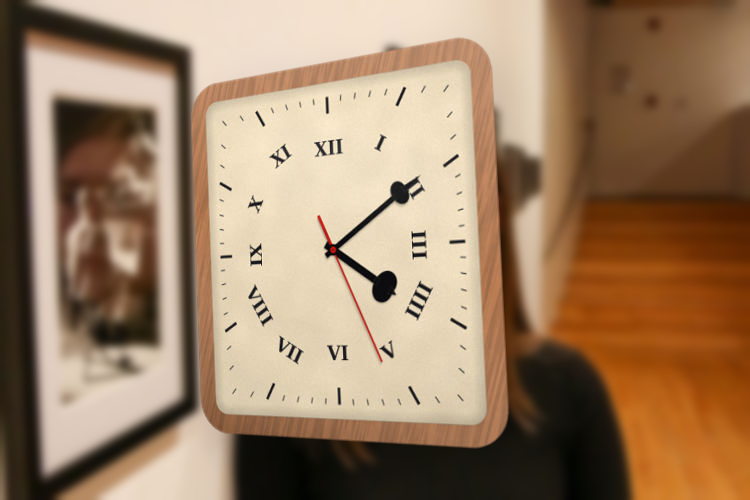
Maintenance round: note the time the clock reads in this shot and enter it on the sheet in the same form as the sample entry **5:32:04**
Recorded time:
**4:09:26**
